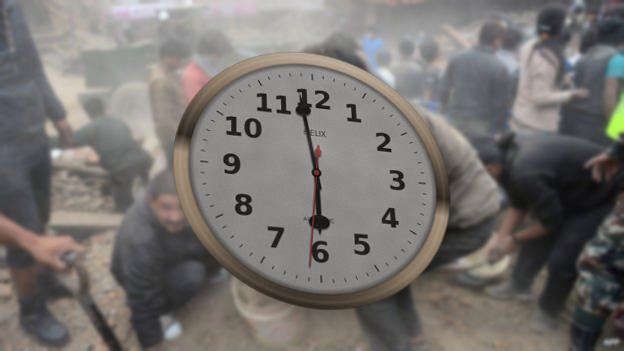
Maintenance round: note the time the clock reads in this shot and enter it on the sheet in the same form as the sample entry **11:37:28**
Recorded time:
**5:58:31**
